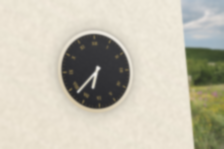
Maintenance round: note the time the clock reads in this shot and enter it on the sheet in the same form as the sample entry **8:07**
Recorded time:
**6:38**
